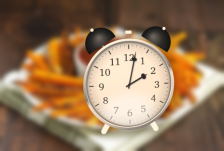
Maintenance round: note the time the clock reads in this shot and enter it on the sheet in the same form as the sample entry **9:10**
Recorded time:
**2:02**
